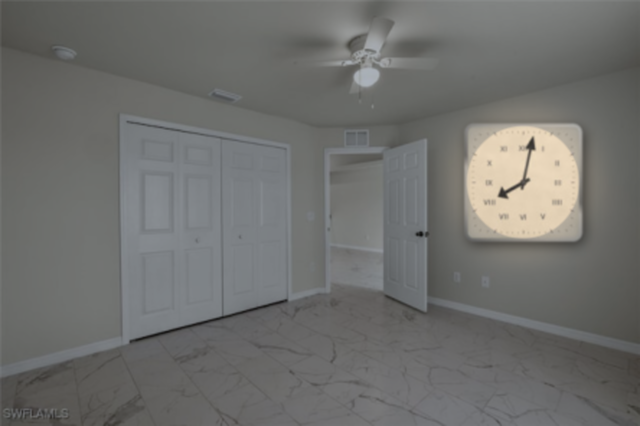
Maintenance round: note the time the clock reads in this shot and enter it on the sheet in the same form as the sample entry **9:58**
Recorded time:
**8:02**
